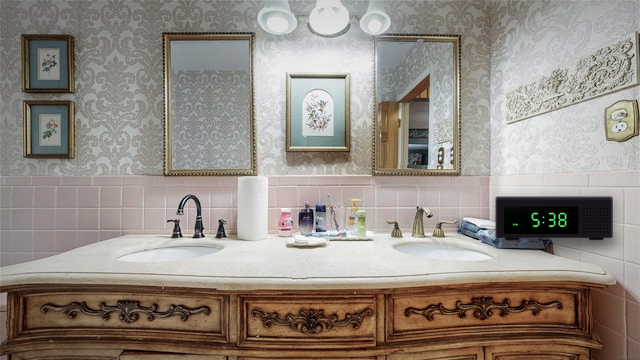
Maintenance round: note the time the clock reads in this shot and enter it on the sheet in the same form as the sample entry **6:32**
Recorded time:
**5:38**
